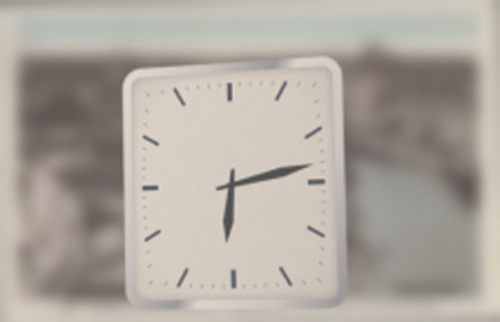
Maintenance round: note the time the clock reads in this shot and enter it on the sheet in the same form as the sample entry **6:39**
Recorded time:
**6:13**
